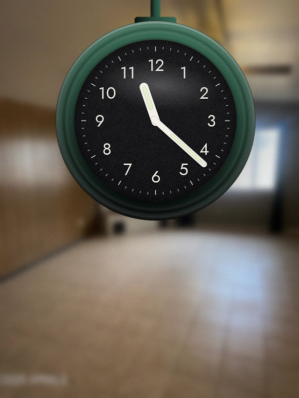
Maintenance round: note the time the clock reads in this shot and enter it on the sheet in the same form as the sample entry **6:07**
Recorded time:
**11:22**
